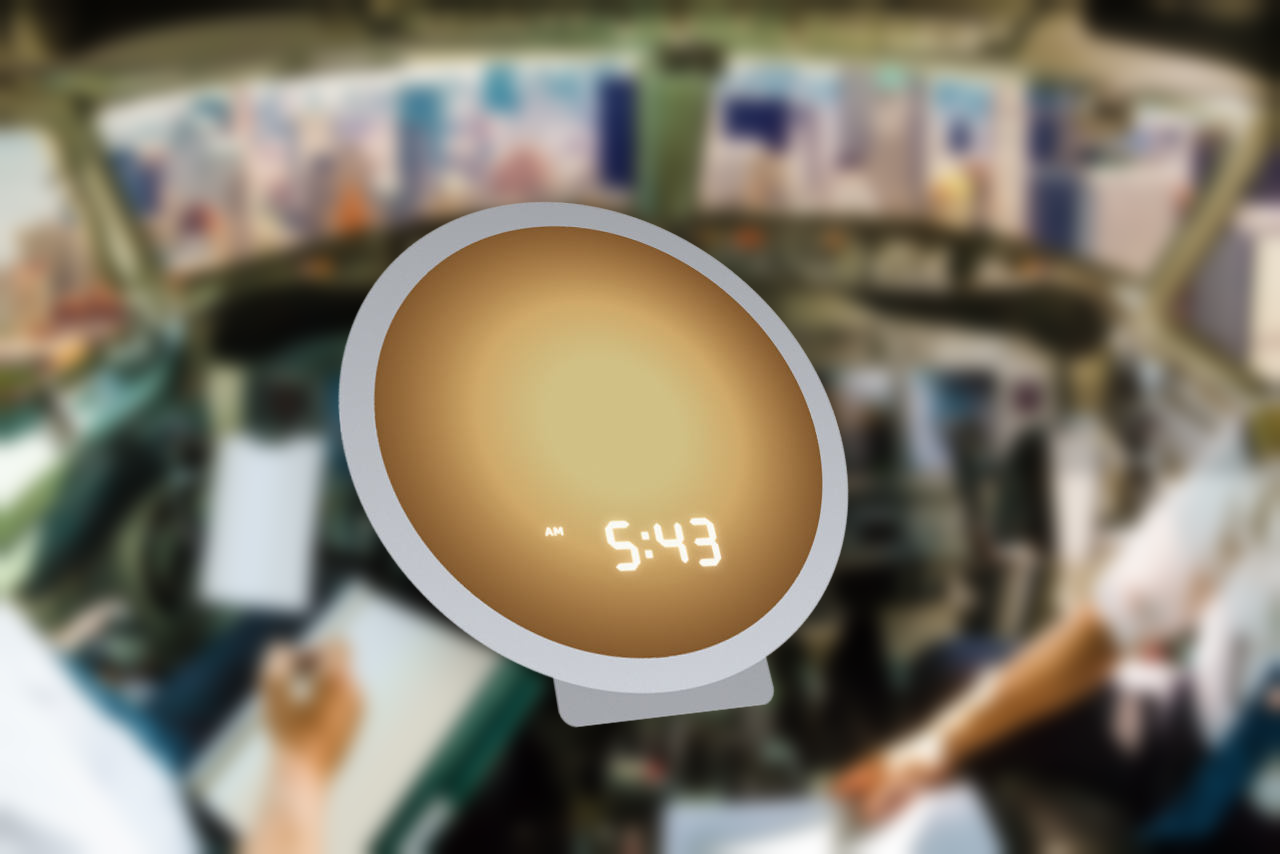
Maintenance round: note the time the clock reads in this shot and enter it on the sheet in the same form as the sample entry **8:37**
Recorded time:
**5:43**
